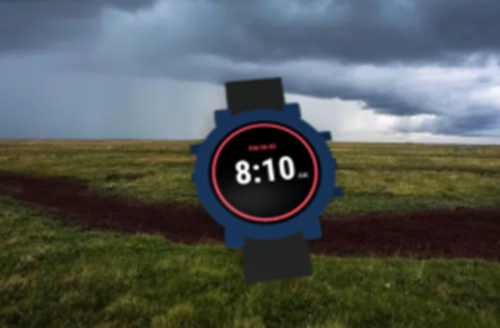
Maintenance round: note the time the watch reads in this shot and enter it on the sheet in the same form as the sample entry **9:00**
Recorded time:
**8:10**
